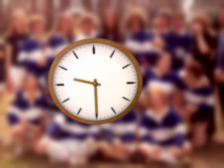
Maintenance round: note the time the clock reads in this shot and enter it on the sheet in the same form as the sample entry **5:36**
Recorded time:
**9:30**
